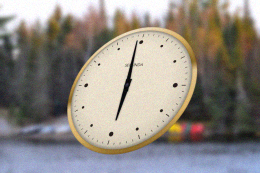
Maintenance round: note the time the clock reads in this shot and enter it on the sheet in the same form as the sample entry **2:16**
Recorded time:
**5:59**
